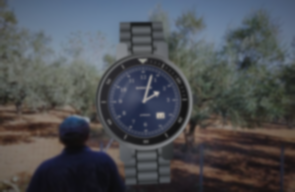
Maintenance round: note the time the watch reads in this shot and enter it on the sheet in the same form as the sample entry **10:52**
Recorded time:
**2:03**
